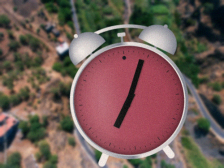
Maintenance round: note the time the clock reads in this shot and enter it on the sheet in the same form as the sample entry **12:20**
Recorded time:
**7:04**
